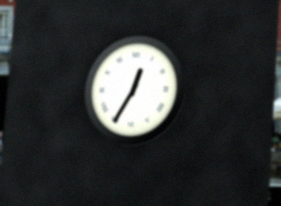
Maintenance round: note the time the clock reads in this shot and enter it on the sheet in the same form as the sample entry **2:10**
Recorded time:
**12:35**
